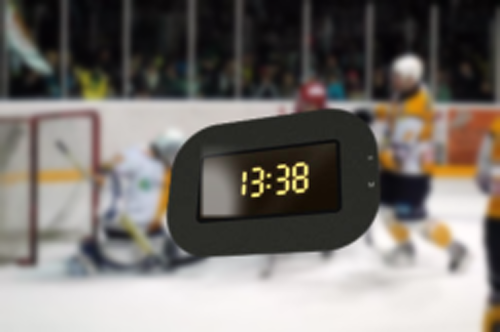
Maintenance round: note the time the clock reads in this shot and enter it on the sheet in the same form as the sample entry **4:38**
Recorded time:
**13:38**
